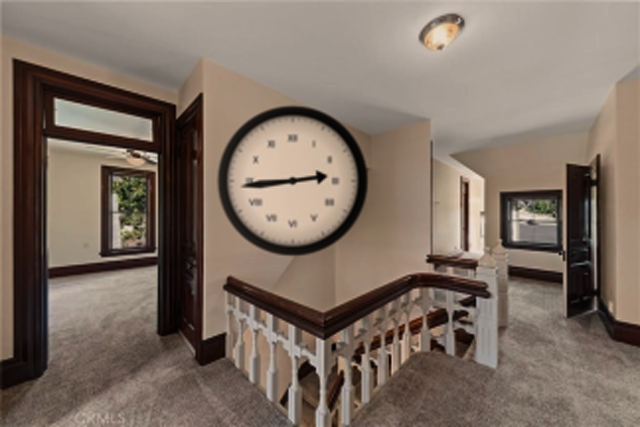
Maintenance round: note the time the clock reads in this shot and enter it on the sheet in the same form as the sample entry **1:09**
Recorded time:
**2:44**
